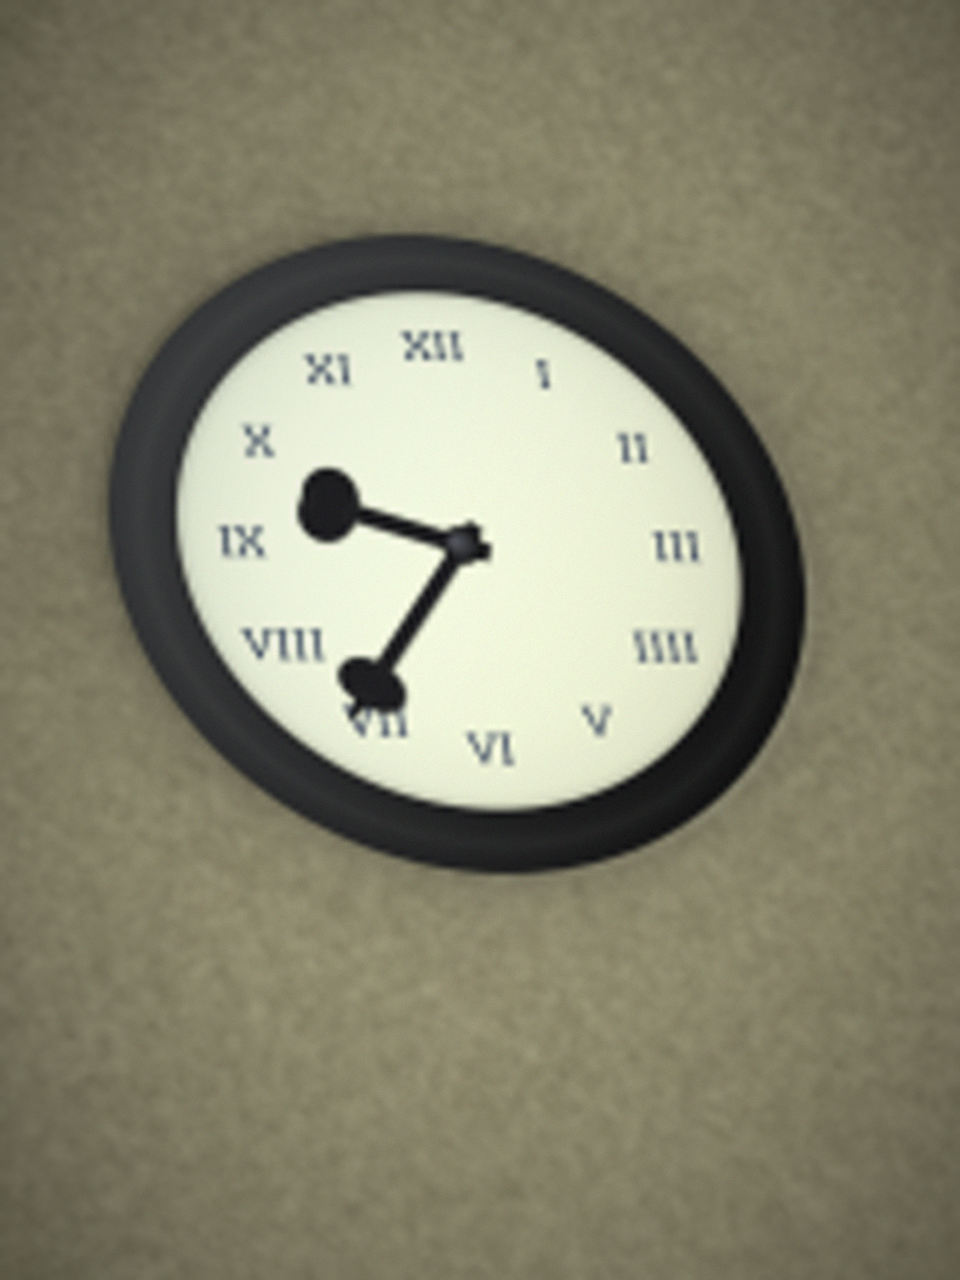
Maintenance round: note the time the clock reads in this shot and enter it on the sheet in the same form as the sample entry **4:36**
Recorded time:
**9:36**
